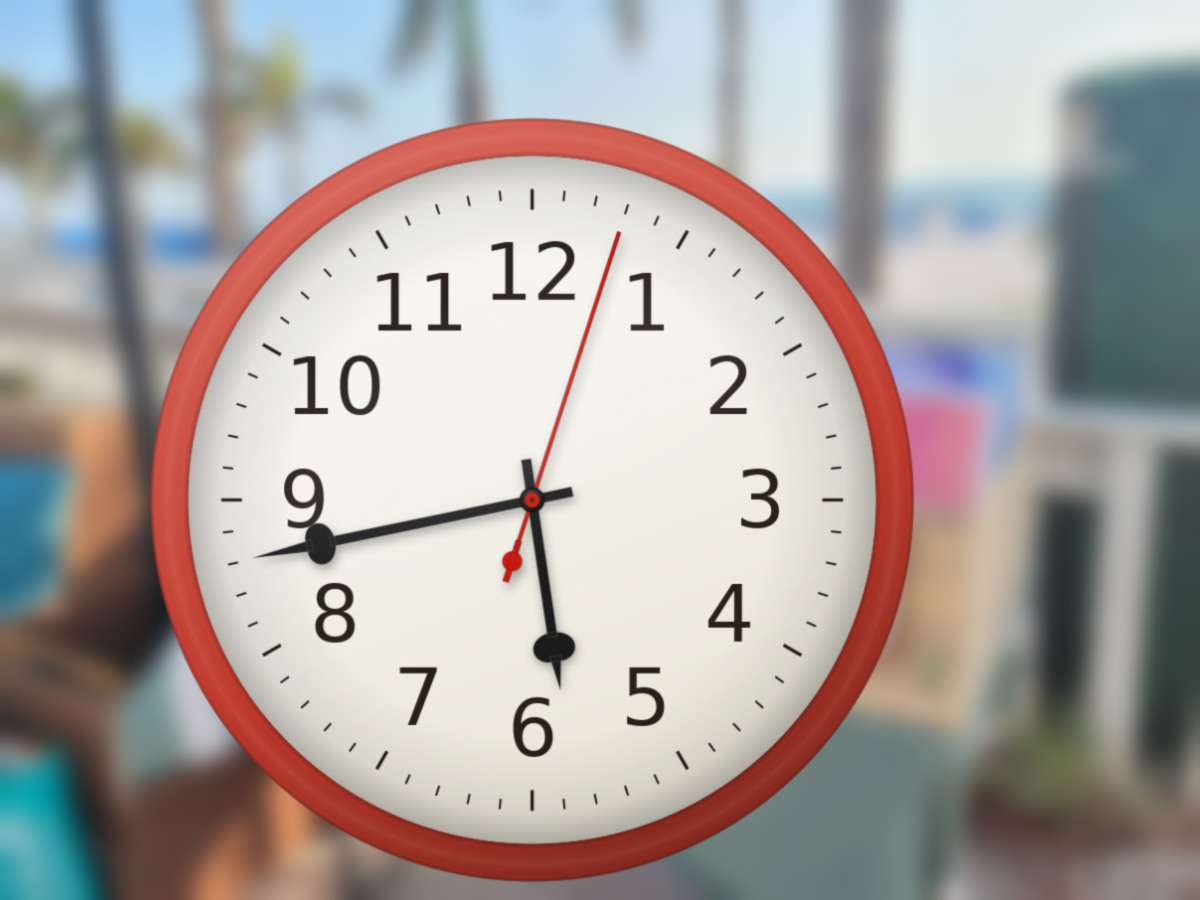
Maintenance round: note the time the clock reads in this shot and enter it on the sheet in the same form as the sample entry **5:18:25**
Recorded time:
**5:43:03**
